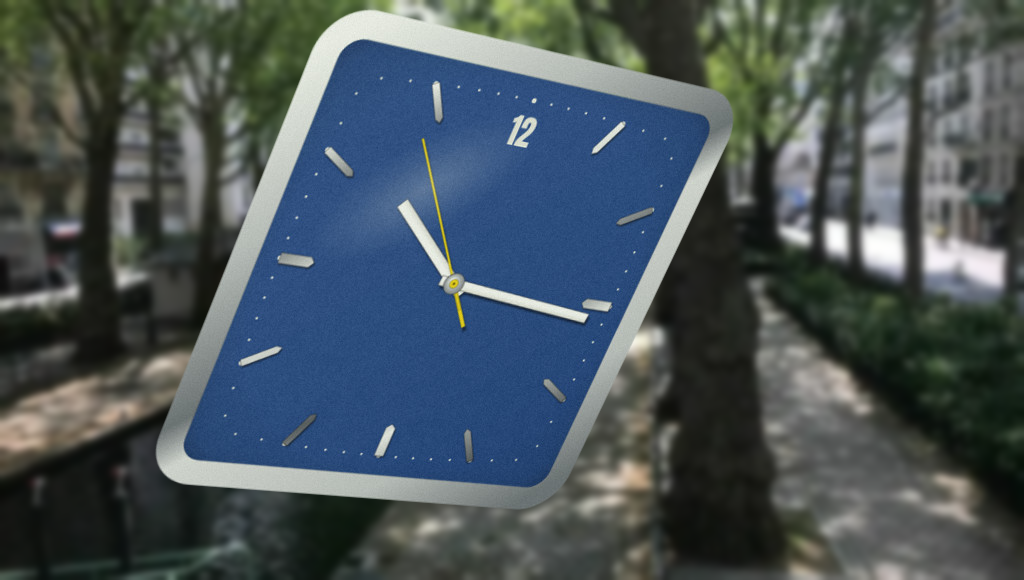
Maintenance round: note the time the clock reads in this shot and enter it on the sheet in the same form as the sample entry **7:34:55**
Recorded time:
**10:15:54**
